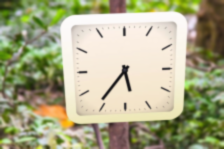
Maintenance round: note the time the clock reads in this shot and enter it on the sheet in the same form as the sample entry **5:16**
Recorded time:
**5:36**
